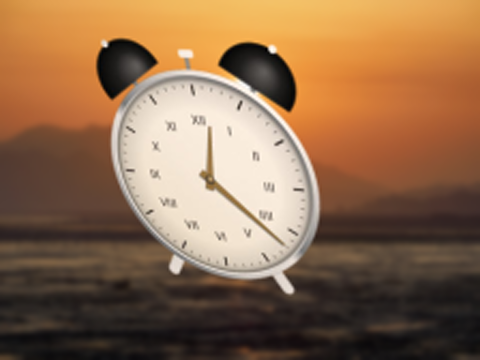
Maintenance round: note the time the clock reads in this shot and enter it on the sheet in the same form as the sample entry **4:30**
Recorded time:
**12:22**
